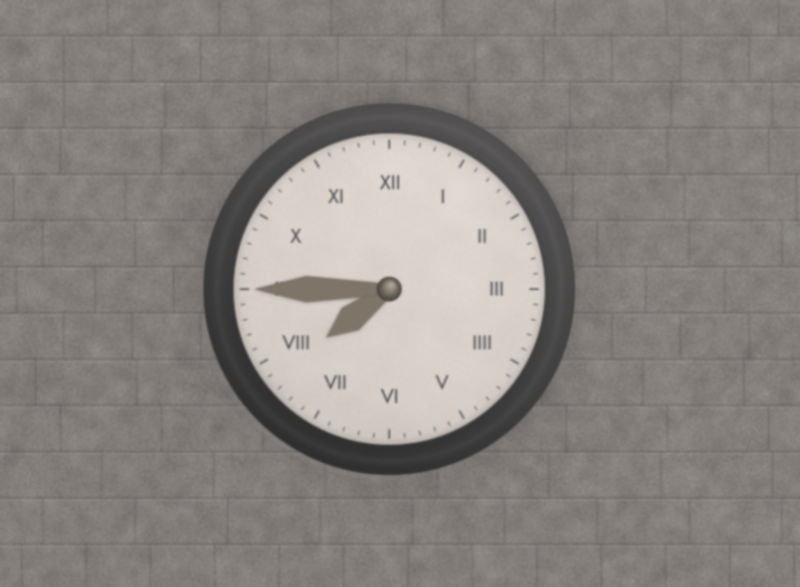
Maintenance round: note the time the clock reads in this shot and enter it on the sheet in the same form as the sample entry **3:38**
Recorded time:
**7:45**
